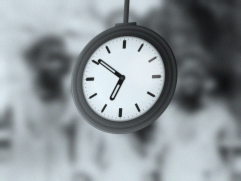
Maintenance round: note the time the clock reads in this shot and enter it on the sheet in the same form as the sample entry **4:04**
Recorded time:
**6:51**
